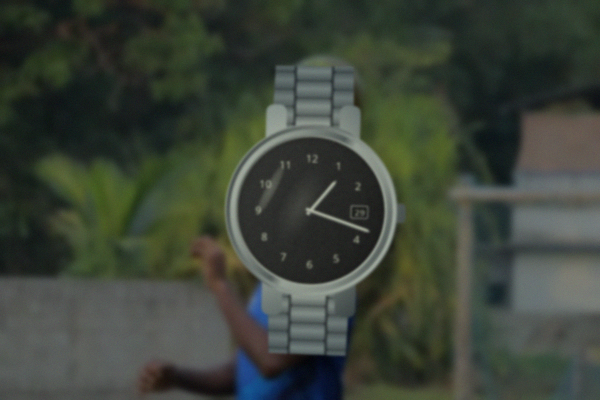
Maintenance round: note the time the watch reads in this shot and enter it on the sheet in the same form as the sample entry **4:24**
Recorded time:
**1:18**
